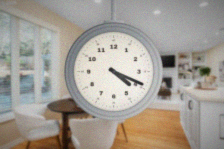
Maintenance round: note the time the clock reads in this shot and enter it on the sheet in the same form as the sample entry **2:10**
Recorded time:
**4:19**
